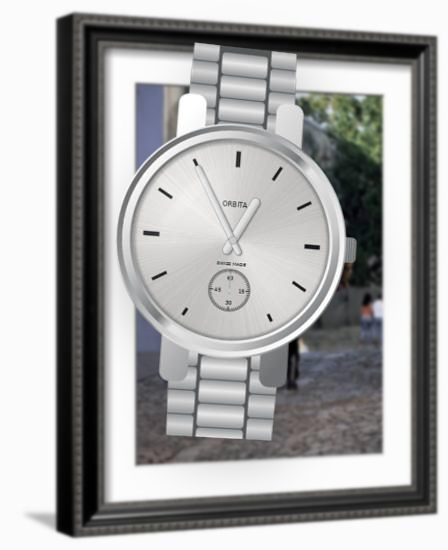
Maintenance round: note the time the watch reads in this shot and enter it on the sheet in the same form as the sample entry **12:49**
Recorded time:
**12:55**
